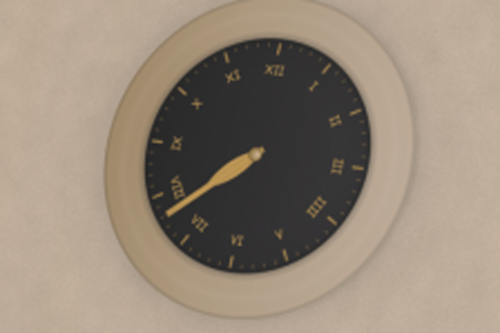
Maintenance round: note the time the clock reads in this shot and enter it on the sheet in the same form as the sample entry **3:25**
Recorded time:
**7:38**
